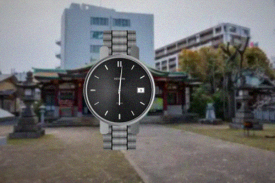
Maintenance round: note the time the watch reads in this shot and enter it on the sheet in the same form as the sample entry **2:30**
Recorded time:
**6:01**
